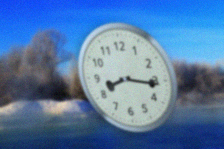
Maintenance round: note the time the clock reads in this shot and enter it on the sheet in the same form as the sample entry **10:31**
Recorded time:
**8:16**
